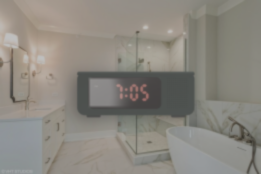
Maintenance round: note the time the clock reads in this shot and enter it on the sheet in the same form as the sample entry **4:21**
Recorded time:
**7:05**
